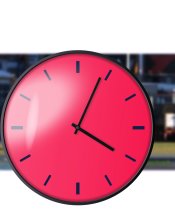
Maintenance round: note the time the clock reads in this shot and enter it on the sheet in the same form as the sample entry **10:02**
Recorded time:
**4:04**
